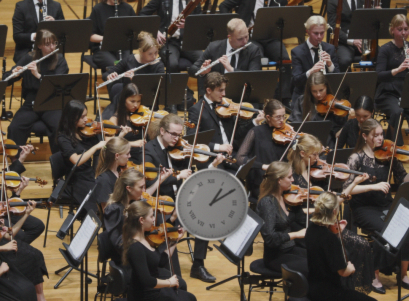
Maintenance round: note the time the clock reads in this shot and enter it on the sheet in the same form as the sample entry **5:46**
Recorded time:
**1:10**
